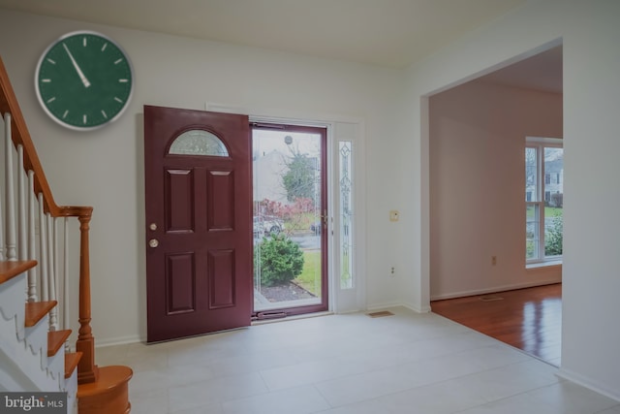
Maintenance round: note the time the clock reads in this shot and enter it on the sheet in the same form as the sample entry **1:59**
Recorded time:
**10:55**
